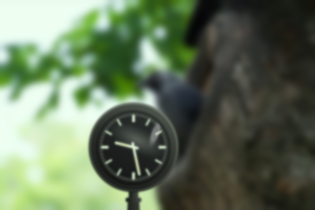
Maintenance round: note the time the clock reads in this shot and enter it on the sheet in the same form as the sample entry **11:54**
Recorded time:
**9:28**
